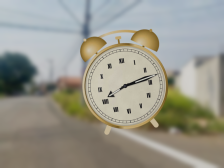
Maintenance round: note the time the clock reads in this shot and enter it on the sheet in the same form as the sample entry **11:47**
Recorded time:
**8:13**
